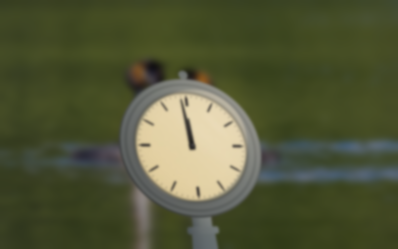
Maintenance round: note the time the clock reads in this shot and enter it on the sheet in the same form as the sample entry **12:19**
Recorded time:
**11:59**
